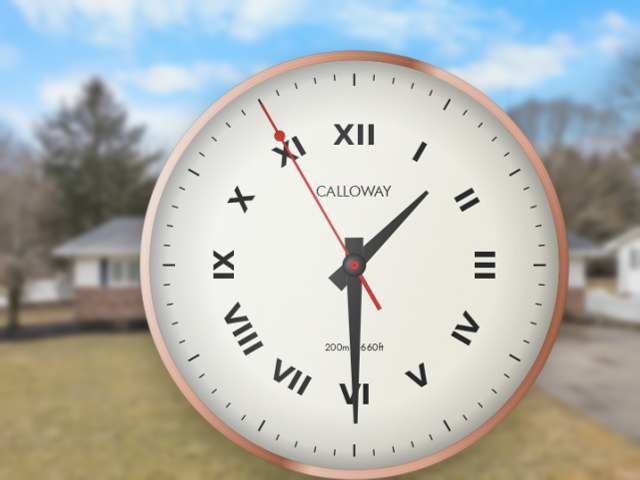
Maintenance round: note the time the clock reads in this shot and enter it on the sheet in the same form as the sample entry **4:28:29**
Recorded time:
**1:29:55**
